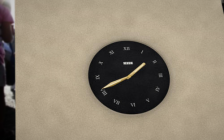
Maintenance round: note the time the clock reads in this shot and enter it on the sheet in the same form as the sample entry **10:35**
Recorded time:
**1:41**
